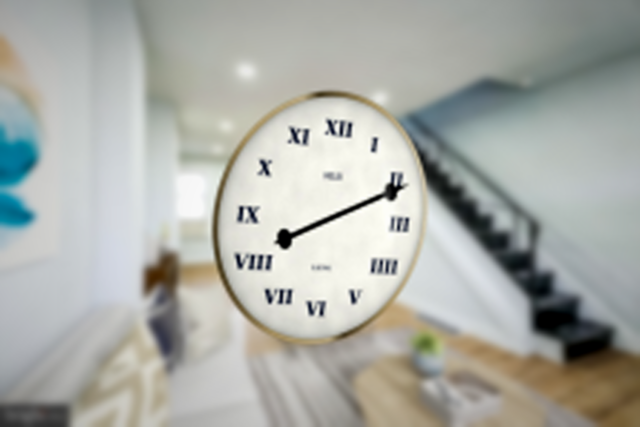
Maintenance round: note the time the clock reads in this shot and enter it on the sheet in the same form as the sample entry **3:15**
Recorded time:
**8:11**
